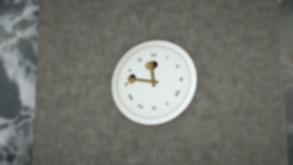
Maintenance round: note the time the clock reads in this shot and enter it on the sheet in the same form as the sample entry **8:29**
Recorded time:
**11:47**
